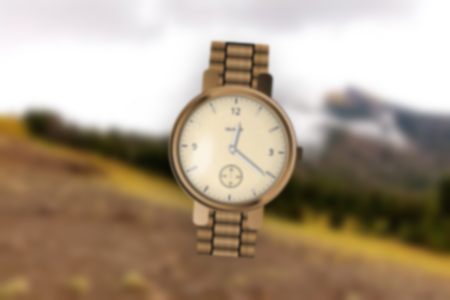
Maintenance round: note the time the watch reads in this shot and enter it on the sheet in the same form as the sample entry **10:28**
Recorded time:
**12:21**
